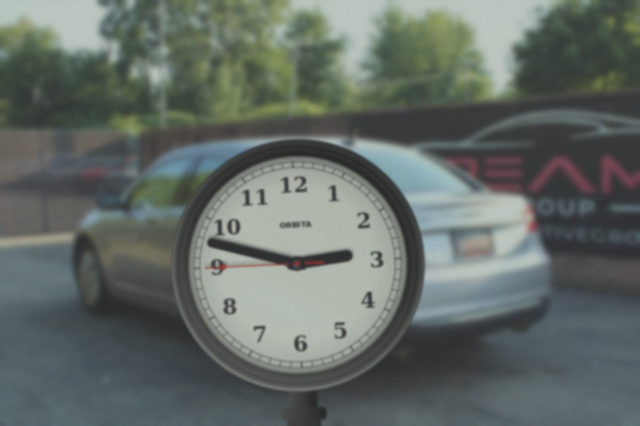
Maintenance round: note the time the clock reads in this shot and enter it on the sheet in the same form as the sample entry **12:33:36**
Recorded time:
**2:47:45**
